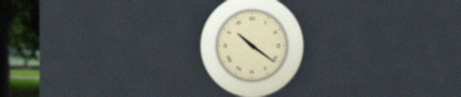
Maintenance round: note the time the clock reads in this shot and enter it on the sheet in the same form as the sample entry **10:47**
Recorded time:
**10:21**
